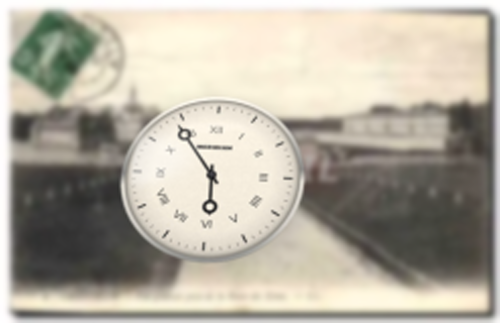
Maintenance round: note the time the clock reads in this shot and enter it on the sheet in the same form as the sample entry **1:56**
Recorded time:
**5:54**
